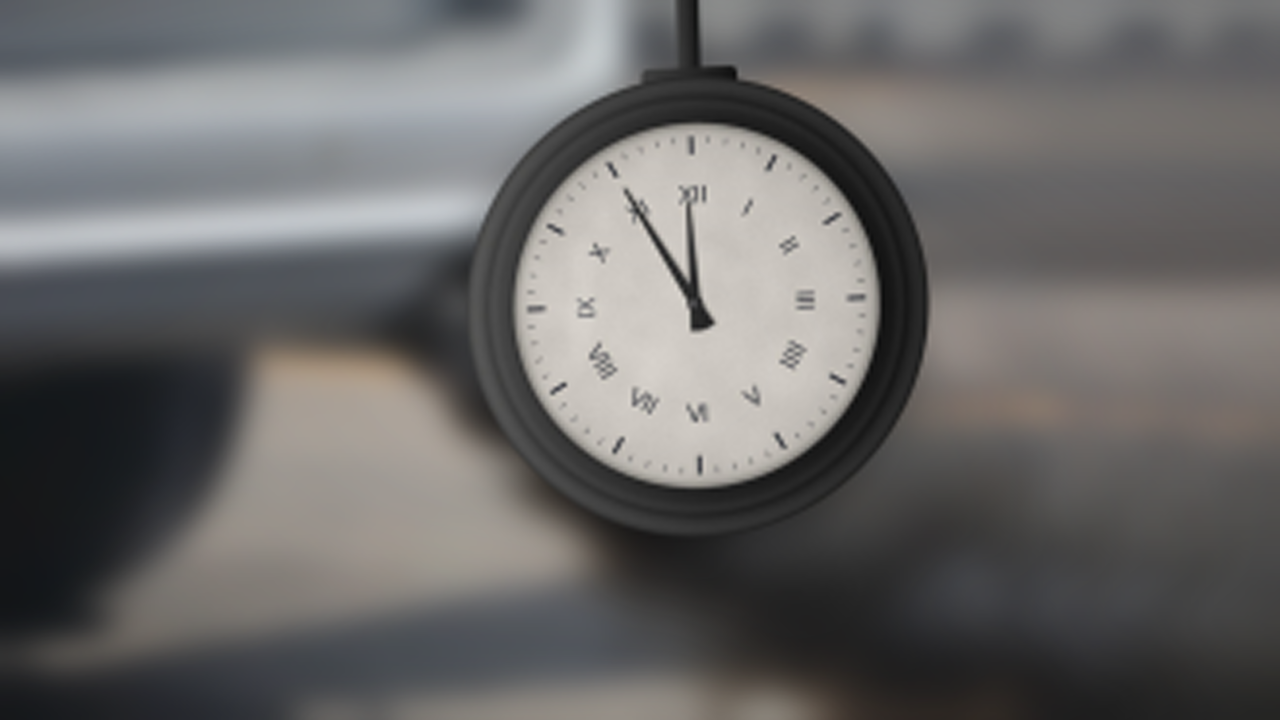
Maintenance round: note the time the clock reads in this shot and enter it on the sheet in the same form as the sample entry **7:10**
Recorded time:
**11:55**
